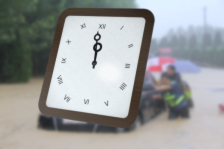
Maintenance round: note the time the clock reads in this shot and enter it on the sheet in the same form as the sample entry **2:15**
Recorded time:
**11:59**
